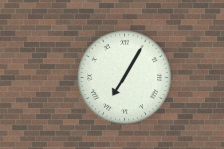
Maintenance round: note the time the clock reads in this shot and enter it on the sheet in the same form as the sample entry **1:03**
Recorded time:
**7:05**
